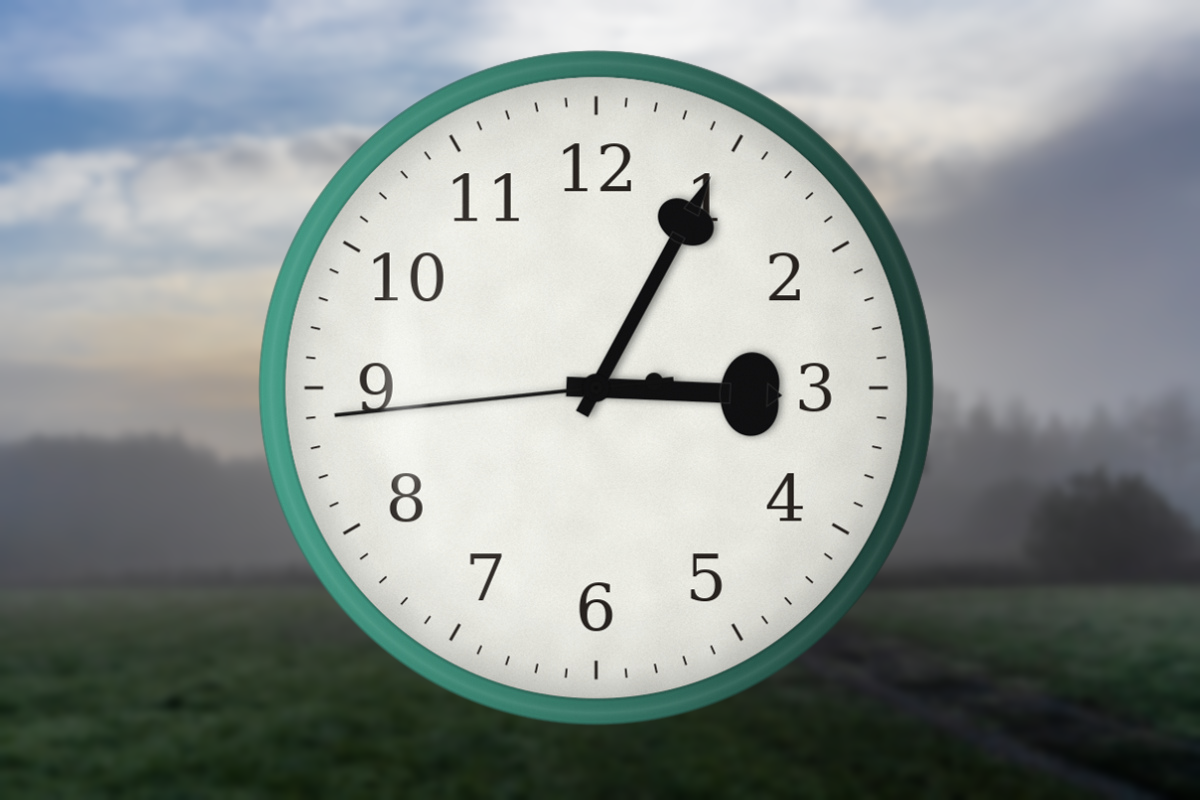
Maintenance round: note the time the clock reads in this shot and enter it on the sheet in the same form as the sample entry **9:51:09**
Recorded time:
**3:04:44**
